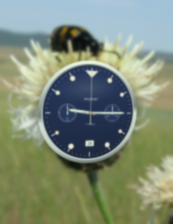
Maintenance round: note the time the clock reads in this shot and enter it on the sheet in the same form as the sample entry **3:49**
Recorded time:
**9:15**
